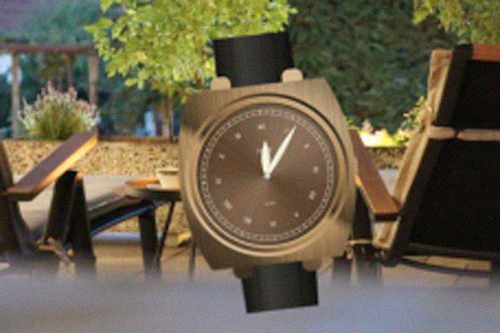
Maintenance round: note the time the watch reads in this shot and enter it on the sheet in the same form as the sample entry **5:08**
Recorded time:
**12:06**
